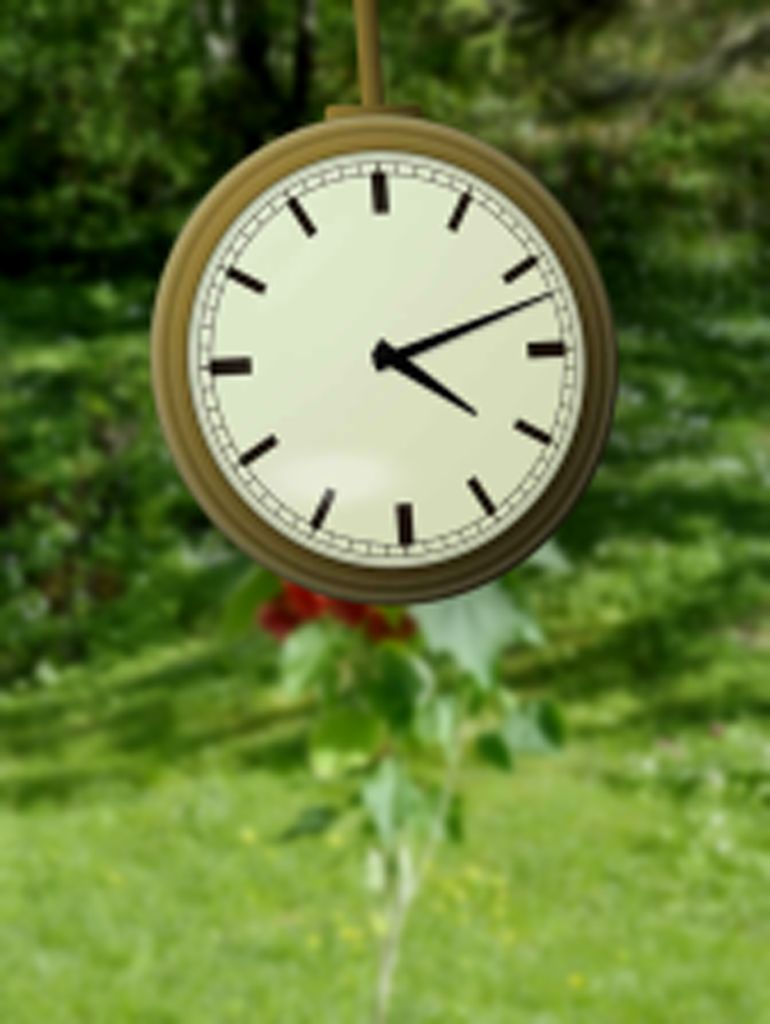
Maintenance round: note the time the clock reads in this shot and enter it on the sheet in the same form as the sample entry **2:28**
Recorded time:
**4:12**
